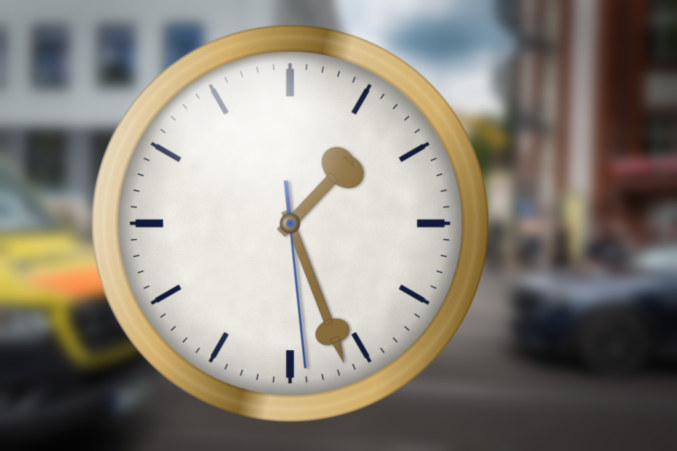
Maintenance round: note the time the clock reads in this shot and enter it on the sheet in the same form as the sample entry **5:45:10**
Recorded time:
**1:26:29**
